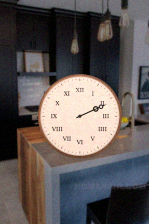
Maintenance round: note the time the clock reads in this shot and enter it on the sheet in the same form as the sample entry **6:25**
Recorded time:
**2:11**
